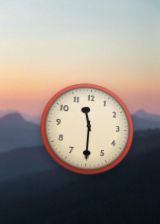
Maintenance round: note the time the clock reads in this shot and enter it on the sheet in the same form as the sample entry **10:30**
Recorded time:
**11:30**
